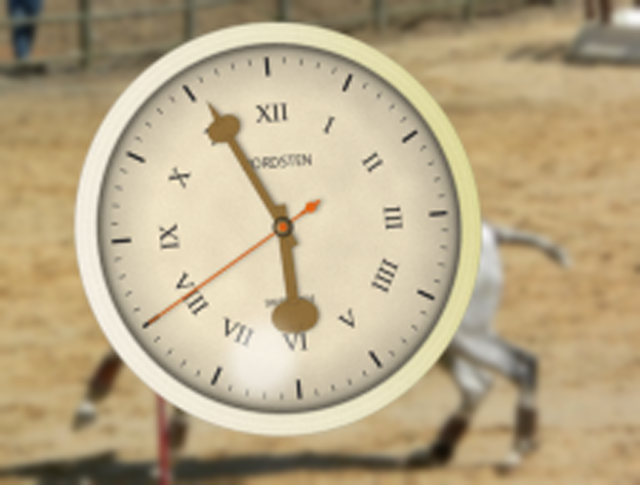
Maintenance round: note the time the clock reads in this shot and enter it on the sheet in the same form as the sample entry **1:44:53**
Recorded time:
**5:55:40**
